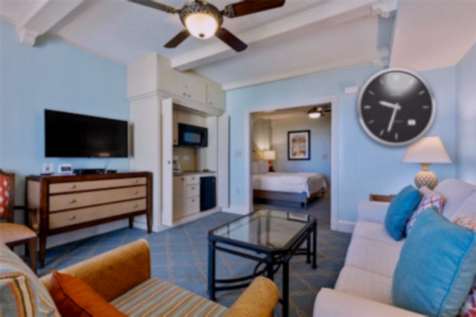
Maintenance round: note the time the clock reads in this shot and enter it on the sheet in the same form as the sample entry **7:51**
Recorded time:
**9:33**
